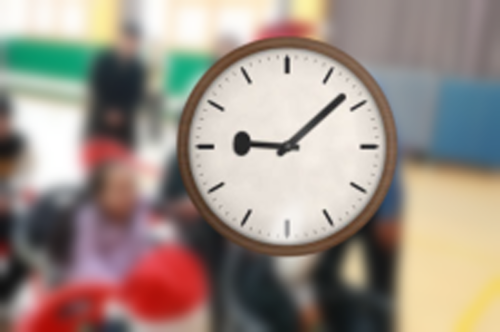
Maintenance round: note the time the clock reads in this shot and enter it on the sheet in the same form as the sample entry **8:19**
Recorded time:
**9:08**
